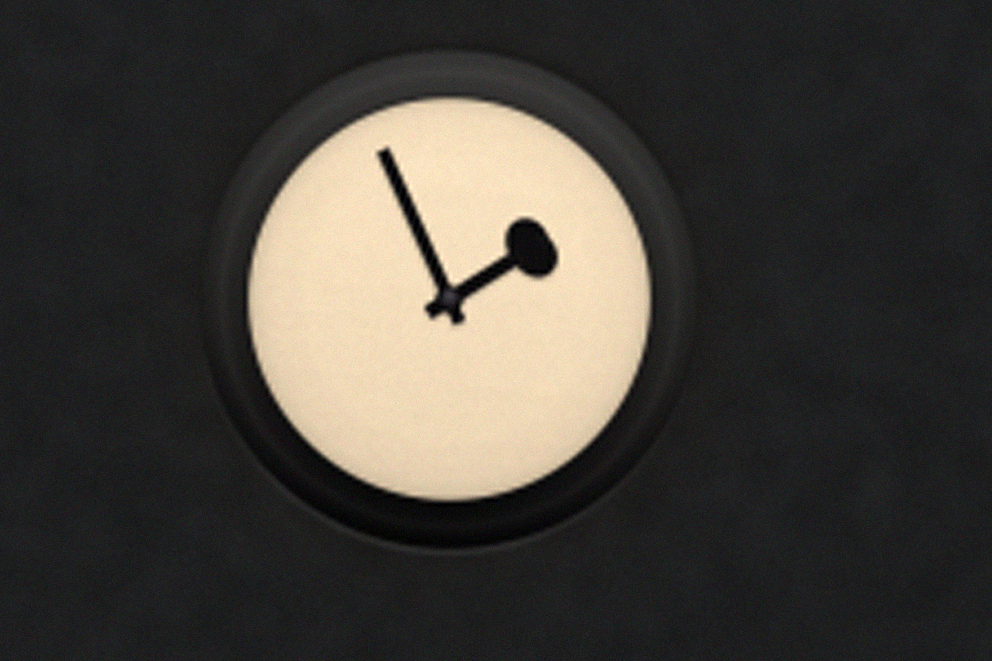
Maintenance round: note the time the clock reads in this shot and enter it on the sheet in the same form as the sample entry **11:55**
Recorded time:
**1:56**
